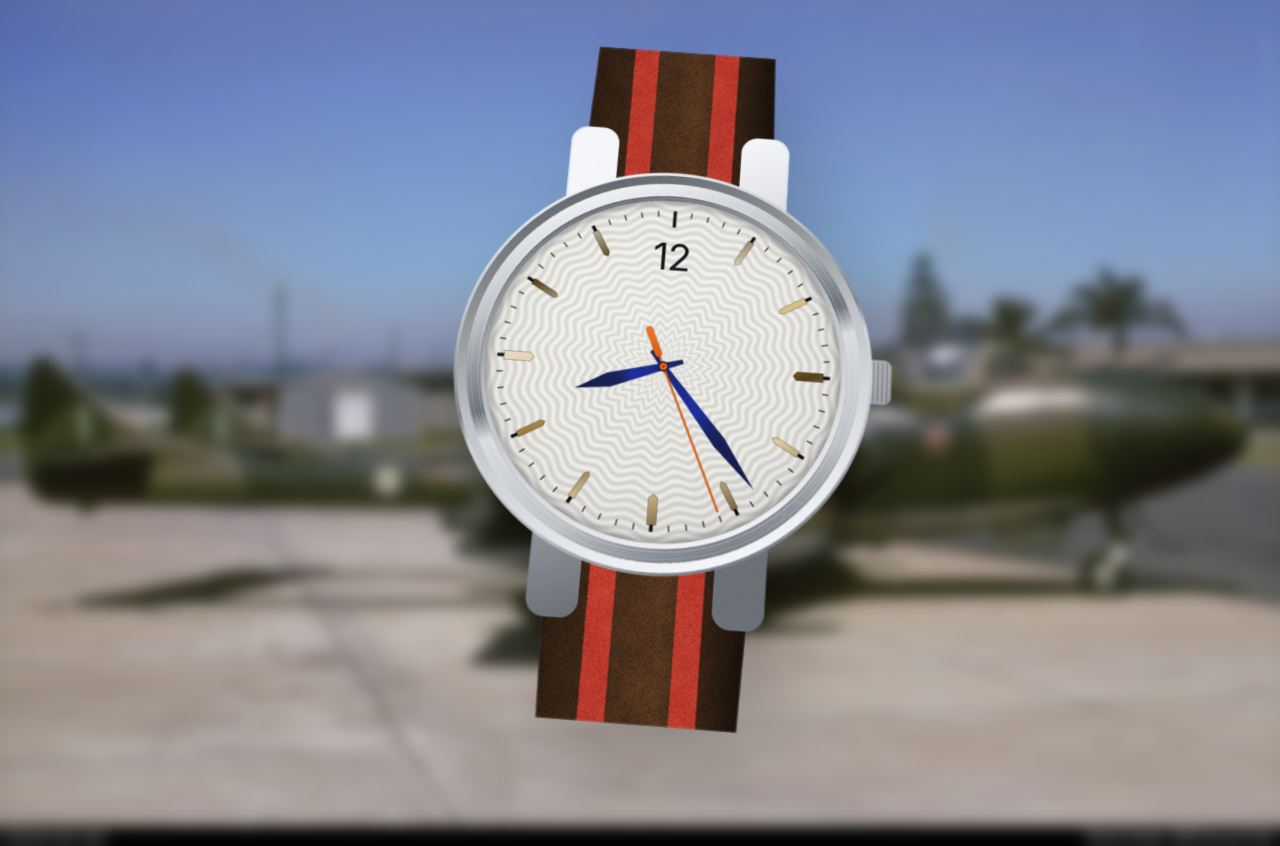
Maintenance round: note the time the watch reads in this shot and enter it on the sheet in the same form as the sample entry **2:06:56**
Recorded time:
**8:23:26**
